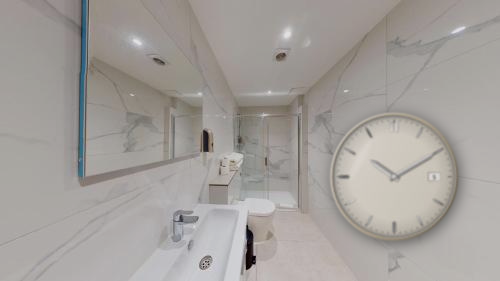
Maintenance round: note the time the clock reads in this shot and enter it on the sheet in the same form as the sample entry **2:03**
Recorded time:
**10:10**
